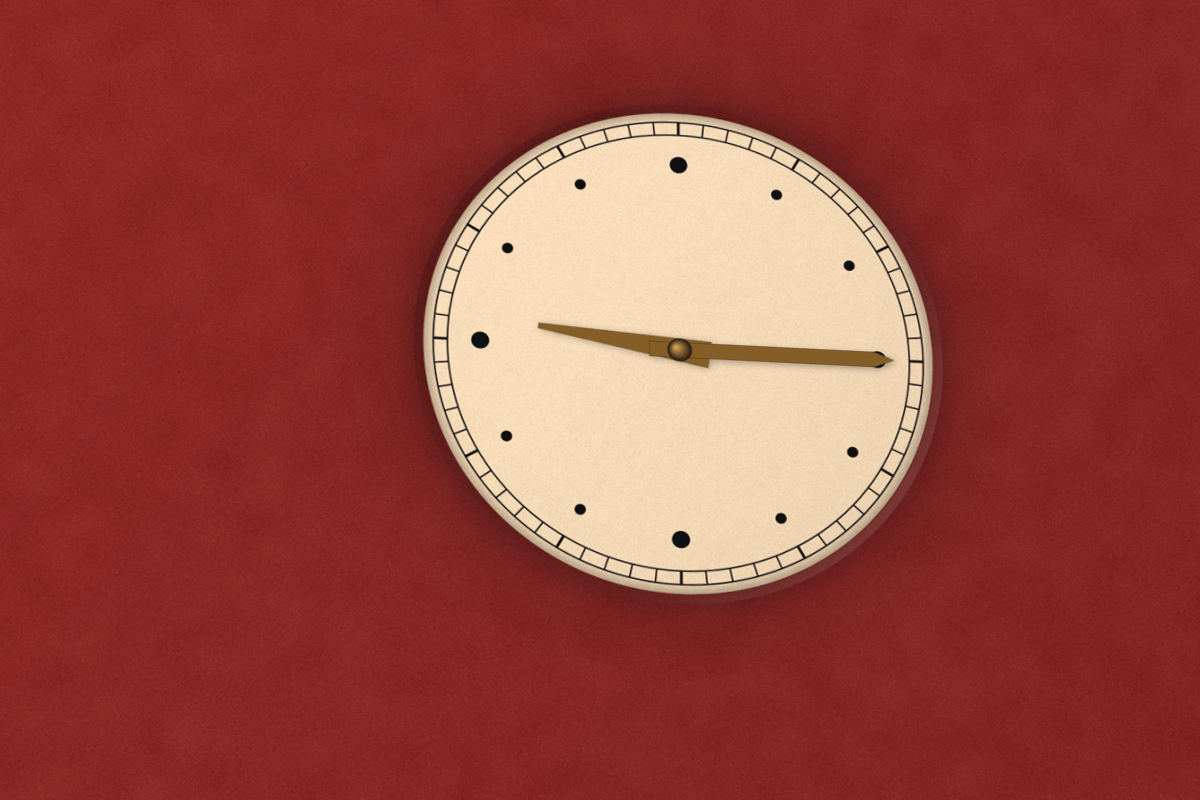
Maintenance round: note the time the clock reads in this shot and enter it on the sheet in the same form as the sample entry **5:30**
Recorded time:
**9:15**
